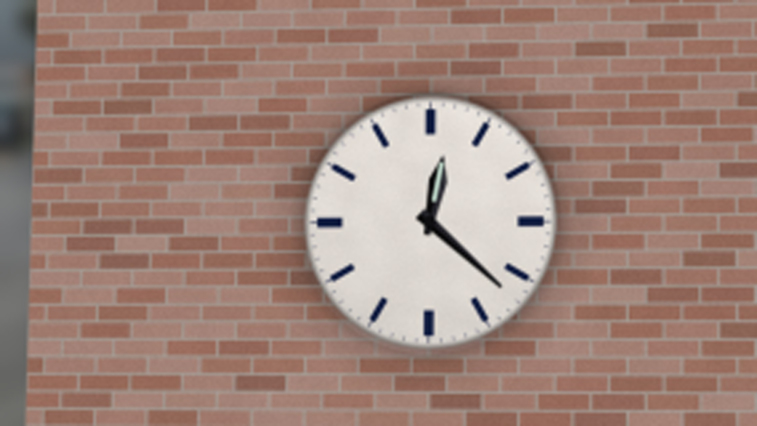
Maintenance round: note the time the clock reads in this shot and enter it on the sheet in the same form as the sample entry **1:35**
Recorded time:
**12:22**
